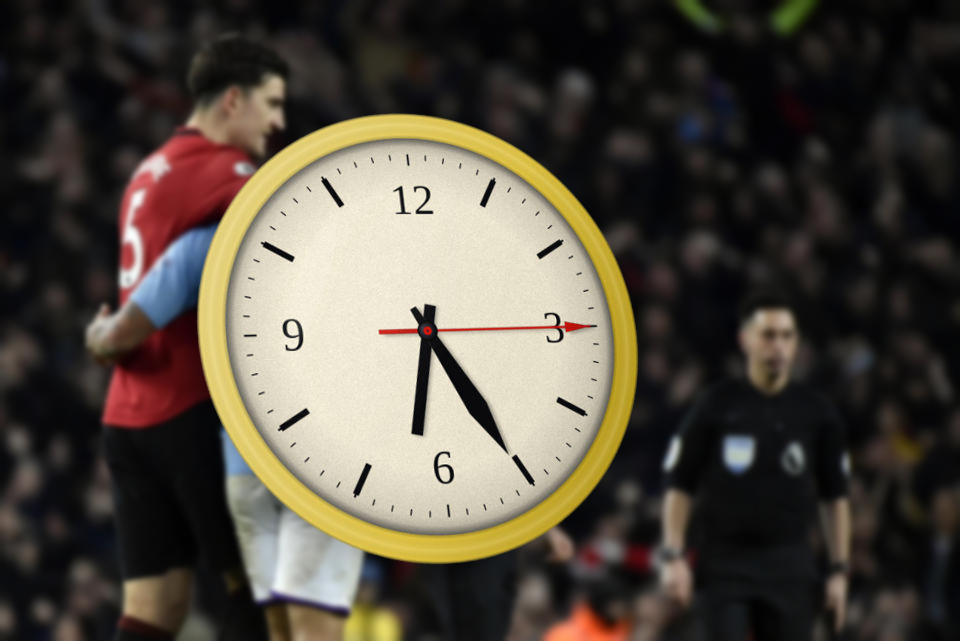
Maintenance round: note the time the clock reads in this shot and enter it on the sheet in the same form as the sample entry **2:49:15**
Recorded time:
**6:25:15**
